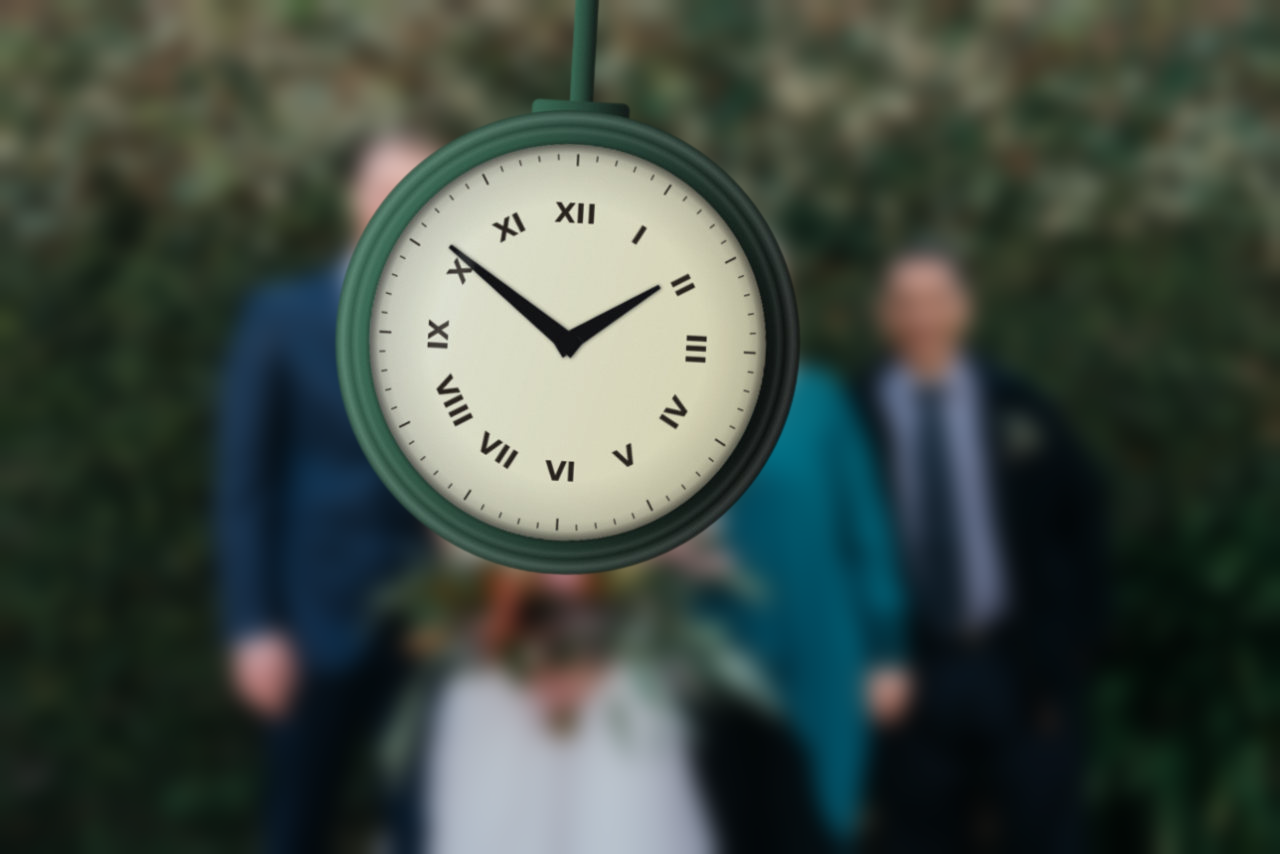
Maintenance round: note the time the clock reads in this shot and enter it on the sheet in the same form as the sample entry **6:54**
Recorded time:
**1:51**
